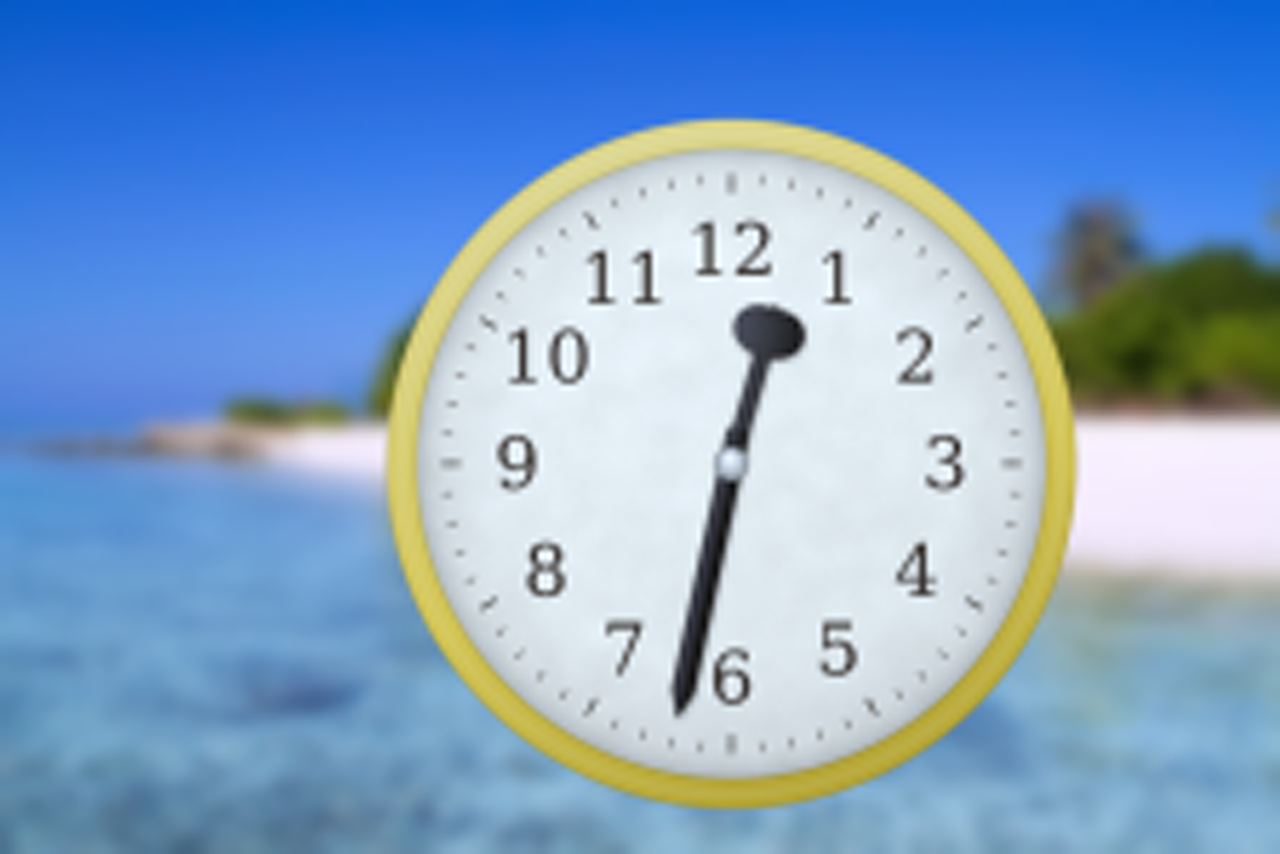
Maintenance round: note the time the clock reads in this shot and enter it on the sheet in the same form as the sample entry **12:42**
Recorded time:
**12:32**
